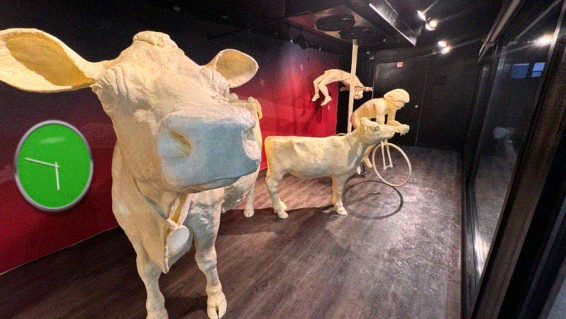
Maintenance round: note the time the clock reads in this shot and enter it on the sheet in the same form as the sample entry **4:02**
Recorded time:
**5:47**
